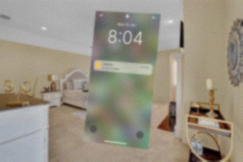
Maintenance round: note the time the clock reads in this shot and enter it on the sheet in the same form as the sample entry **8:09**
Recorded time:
**8:04**
